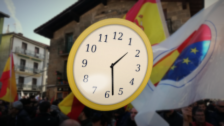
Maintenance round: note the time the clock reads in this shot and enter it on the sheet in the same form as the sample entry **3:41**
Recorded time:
**1:28**
